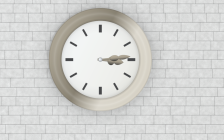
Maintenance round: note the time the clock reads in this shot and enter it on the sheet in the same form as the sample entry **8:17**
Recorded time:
**3:14**
